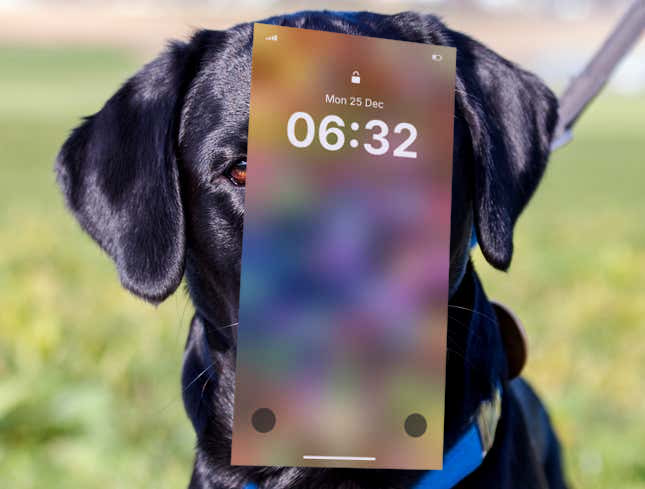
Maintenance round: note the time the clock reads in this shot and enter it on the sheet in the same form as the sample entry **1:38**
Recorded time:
**6:32**
